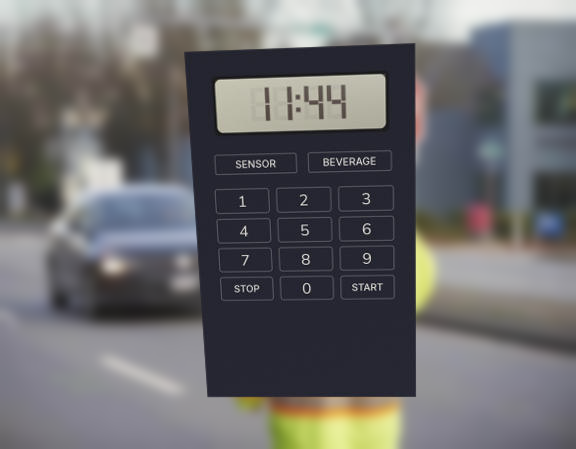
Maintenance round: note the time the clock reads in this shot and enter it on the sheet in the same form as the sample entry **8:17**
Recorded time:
**11:44**
